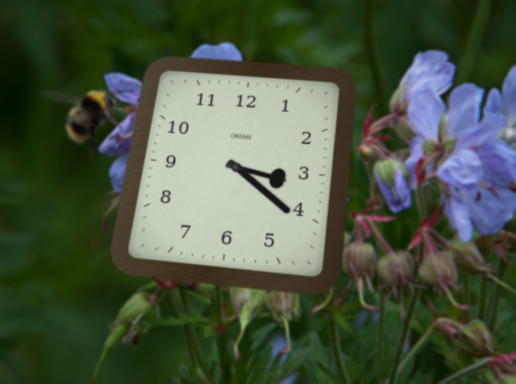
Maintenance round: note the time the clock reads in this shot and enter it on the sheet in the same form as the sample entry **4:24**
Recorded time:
**3:21**
